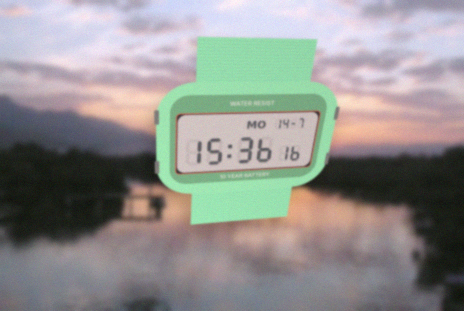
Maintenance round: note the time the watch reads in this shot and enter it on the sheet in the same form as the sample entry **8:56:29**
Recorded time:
**15:36:16**
